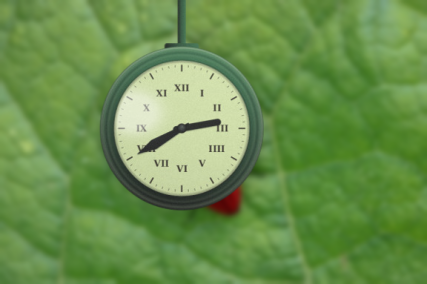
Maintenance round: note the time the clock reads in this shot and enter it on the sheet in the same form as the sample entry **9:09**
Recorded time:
**2:40**
